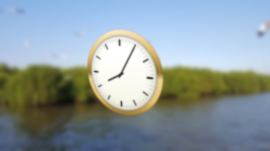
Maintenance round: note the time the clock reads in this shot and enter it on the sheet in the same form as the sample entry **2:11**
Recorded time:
**8:05**
